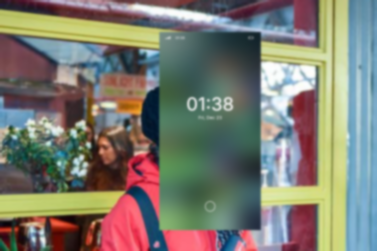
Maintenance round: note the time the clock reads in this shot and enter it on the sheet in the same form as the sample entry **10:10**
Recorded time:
**1:38**
